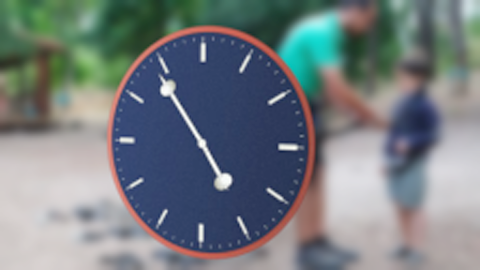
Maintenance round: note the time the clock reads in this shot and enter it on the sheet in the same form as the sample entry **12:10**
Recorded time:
**4:54**
